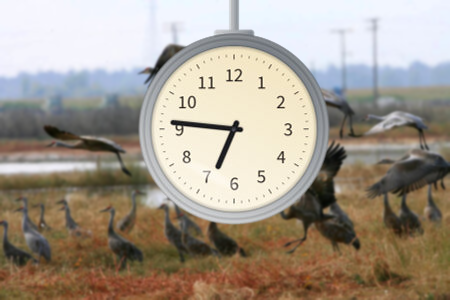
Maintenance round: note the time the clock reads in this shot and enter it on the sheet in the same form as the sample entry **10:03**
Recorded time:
**6:46**
